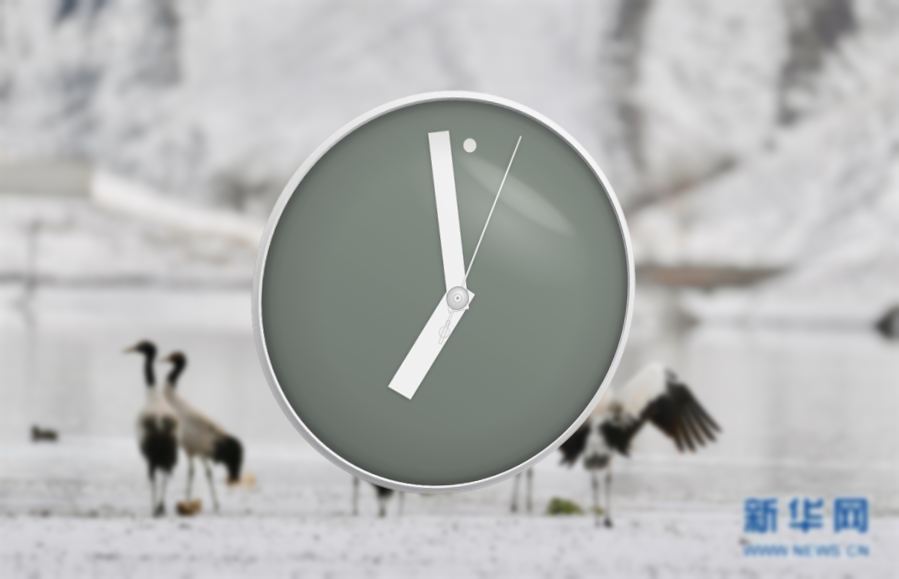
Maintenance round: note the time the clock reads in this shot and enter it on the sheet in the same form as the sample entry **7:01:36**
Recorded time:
**6:58:03**
